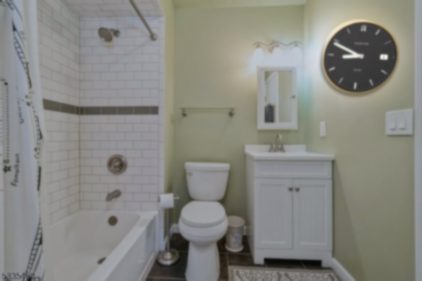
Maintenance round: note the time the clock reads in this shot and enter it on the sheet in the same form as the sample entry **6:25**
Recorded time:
**8:49**
